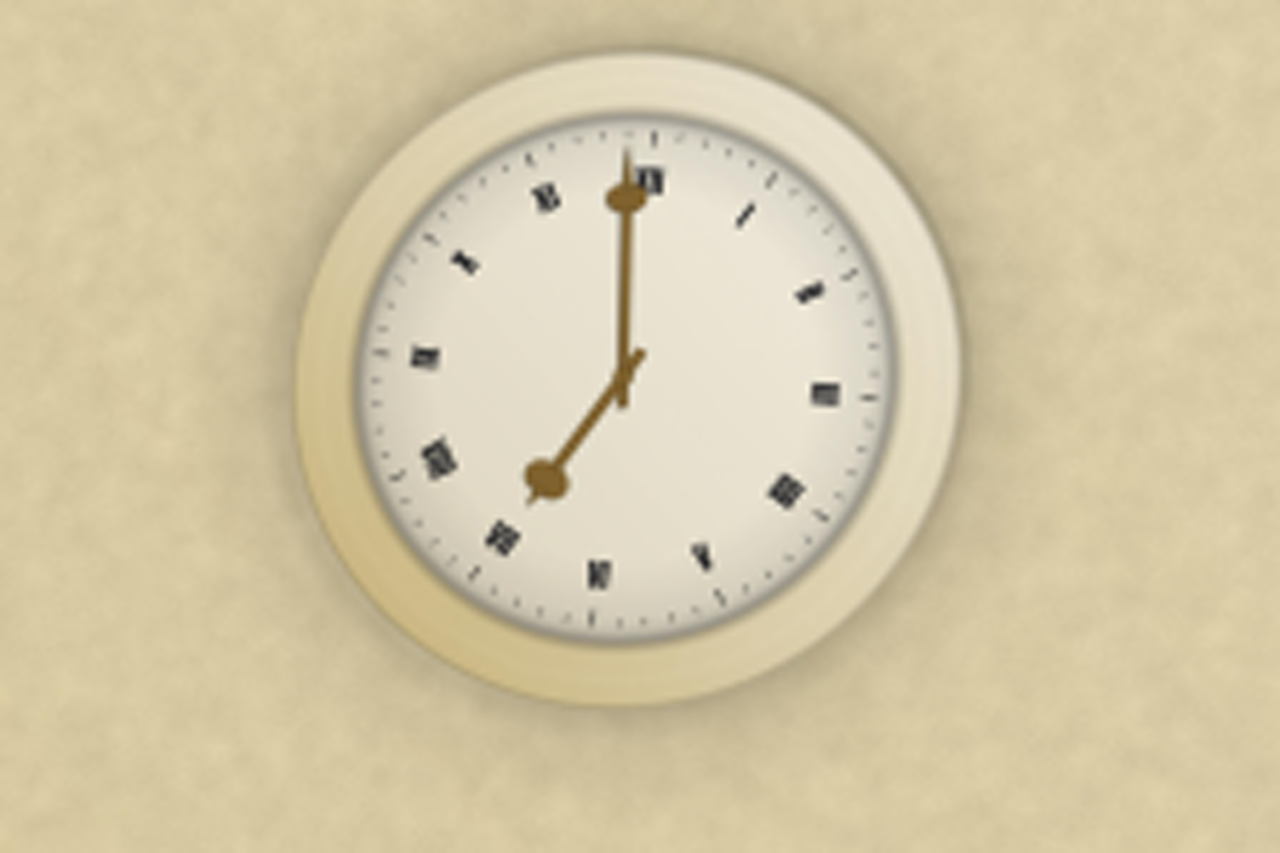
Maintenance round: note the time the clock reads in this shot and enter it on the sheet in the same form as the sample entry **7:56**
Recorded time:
**6:59**
